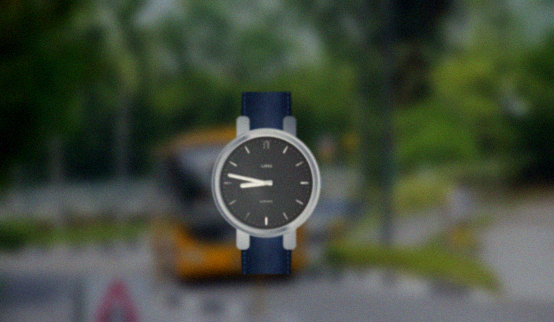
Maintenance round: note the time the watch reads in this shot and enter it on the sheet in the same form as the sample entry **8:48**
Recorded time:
**8:47**
